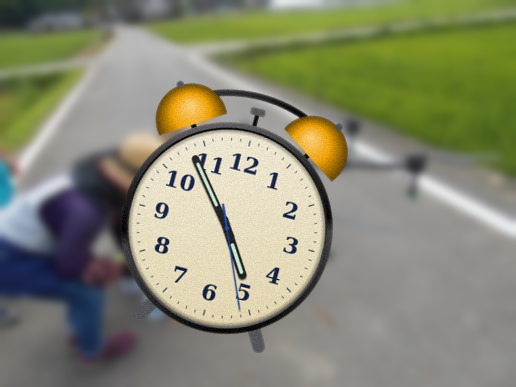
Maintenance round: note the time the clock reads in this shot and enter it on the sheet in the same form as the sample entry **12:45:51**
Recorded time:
**4:53:26**
